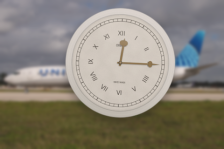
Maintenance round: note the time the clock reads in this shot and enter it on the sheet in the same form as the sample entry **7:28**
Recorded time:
**12:15**
